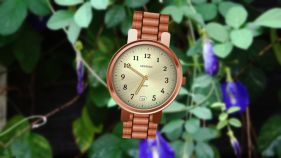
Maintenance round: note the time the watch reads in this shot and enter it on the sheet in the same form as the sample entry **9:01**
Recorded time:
**6:50**
